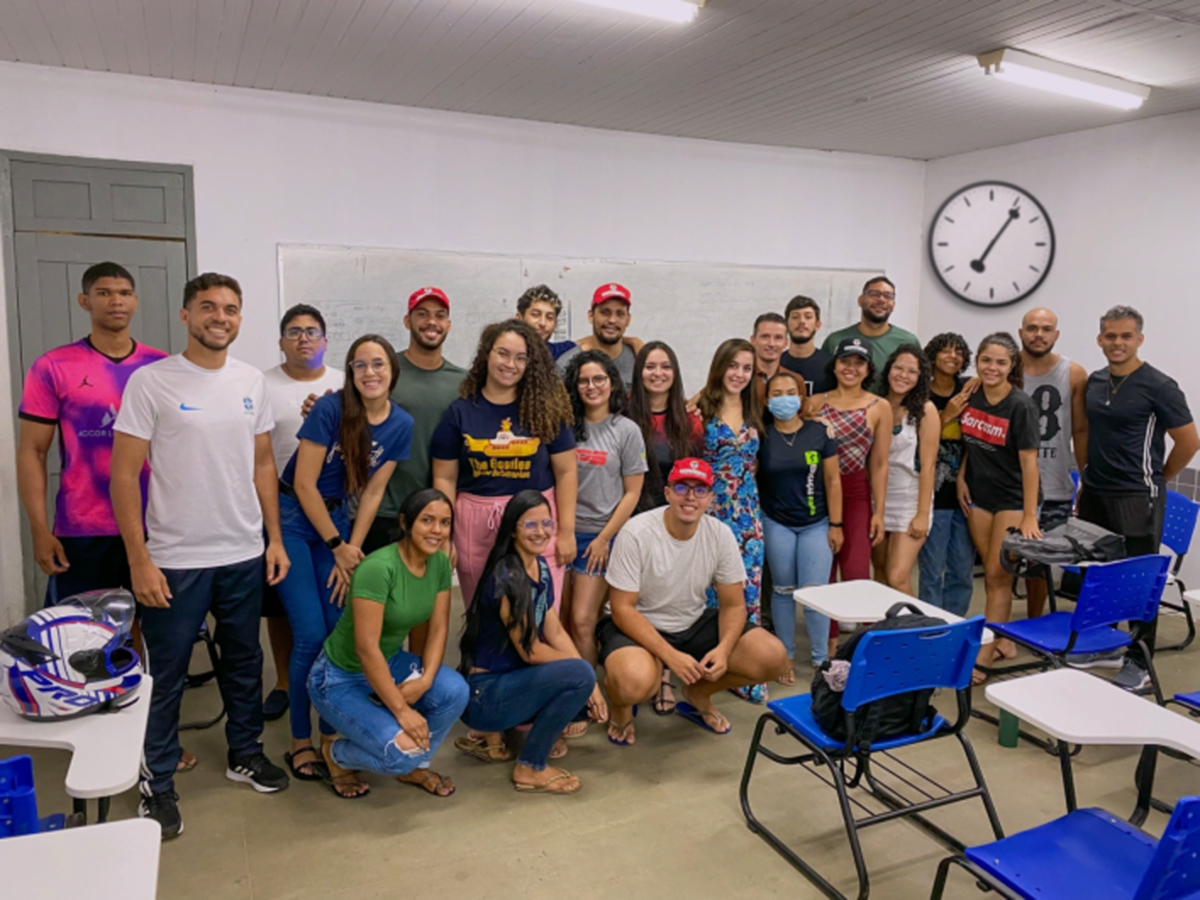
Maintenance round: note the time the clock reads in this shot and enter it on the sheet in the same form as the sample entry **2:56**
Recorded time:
**7:06**
